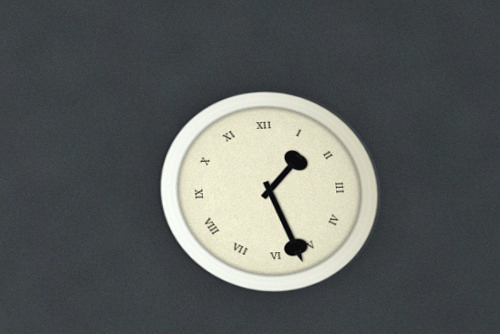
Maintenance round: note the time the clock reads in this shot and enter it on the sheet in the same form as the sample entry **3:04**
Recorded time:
**1:27**
